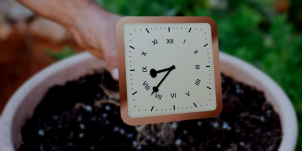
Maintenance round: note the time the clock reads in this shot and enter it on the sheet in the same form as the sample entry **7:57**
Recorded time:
**8:37**
